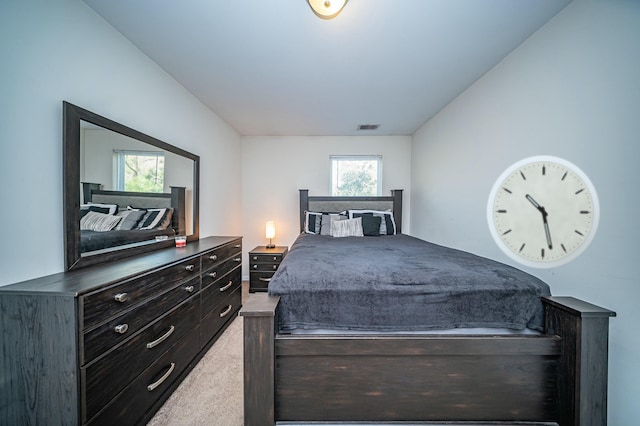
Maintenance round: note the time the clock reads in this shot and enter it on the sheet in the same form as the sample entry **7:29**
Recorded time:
**10:28**
